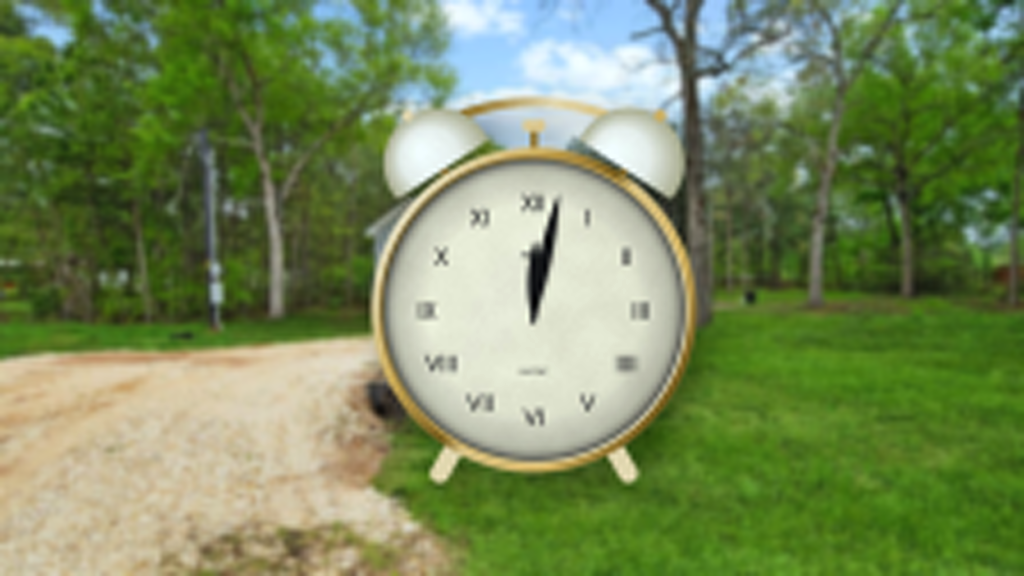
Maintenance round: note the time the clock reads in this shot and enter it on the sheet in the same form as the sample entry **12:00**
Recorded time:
**12:02**
